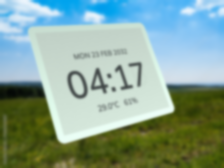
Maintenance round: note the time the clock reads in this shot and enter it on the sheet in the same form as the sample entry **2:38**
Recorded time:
**4:17**
